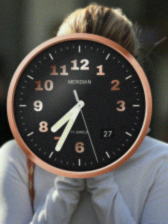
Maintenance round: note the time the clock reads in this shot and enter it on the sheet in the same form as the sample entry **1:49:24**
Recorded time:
**7:34:27**
